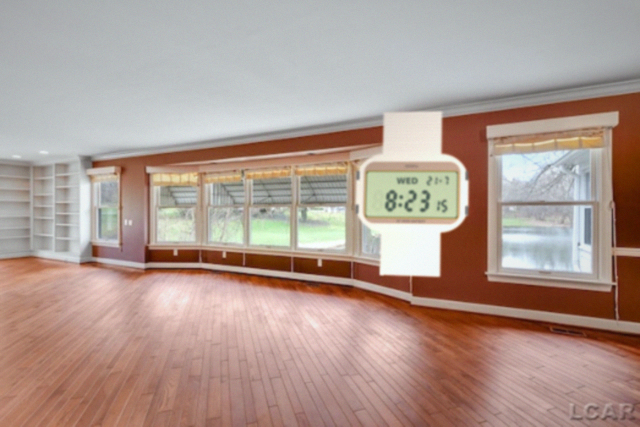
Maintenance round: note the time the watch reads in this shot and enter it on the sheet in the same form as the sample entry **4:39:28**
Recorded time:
**8:23:15**
